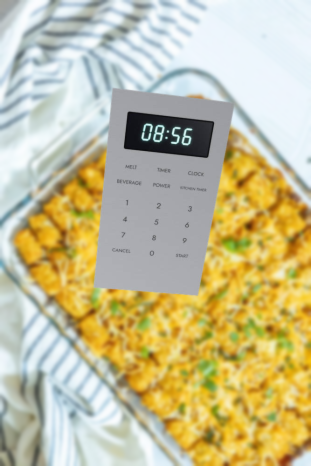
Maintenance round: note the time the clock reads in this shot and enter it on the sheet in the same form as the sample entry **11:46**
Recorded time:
**8:56**
